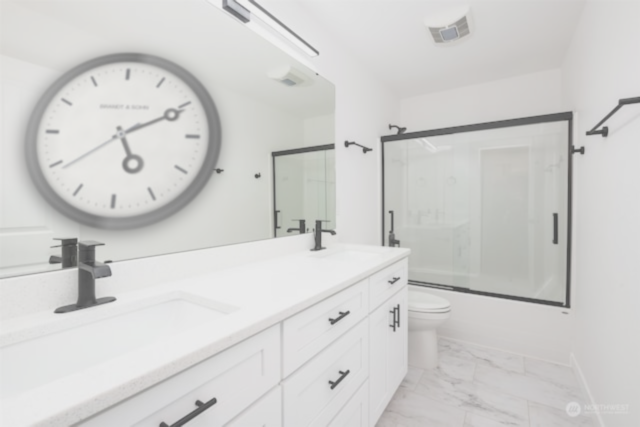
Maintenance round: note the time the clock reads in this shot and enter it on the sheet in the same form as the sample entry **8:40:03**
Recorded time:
**5:10:39**
